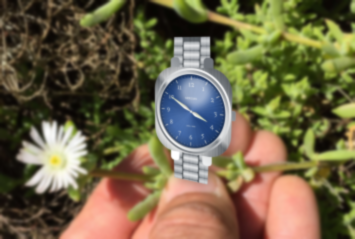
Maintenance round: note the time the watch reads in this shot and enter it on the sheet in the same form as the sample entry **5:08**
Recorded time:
**3:50**
